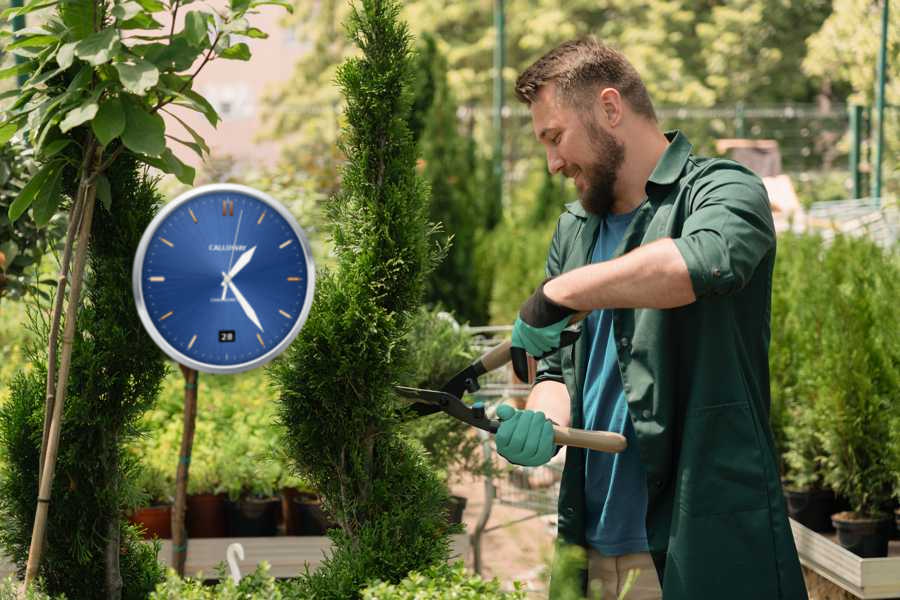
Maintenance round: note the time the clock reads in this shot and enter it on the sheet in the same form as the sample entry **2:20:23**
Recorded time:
**1:24:02**
